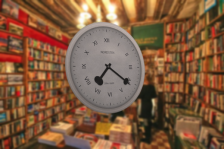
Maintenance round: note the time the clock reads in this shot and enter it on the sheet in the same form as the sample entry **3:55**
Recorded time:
**7:21**
